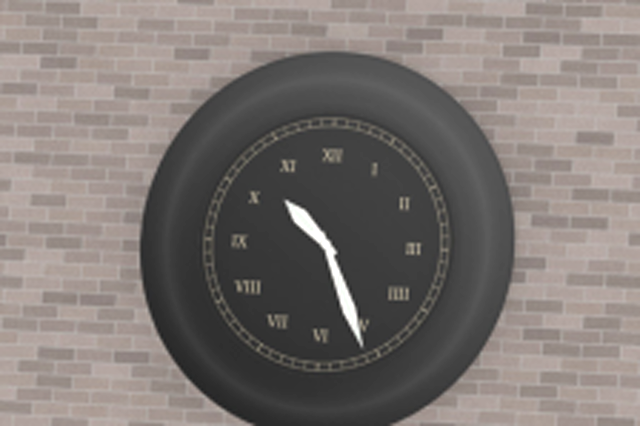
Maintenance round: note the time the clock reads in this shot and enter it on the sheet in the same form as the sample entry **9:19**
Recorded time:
**10:26**
